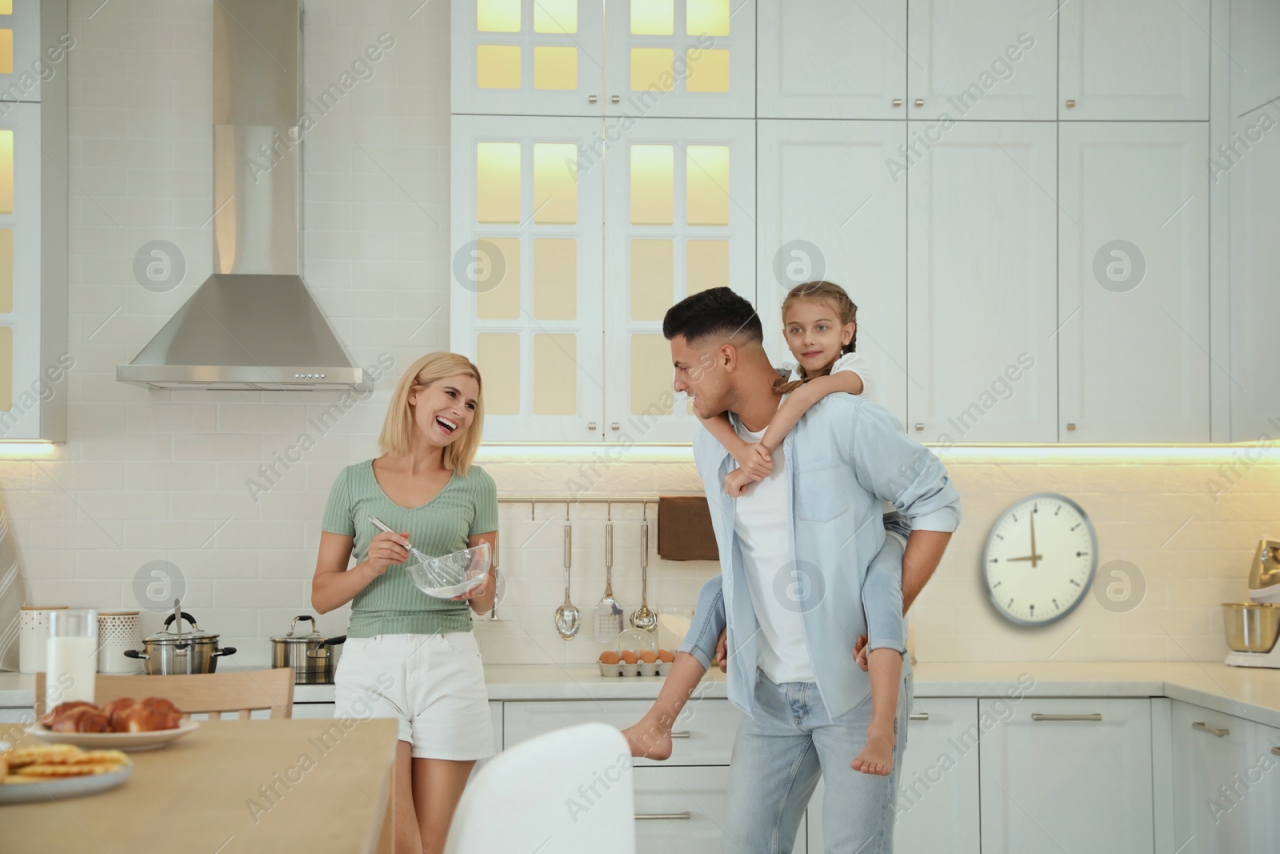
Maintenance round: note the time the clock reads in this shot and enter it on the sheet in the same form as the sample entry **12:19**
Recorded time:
**8:59**
